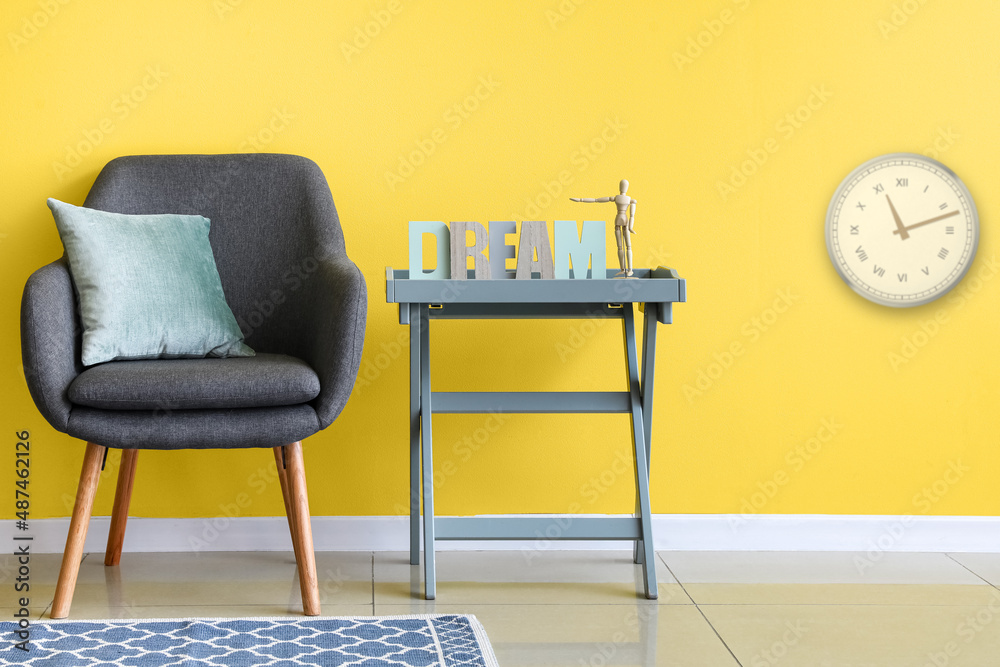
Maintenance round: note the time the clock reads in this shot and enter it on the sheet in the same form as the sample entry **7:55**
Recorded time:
**11:12**
